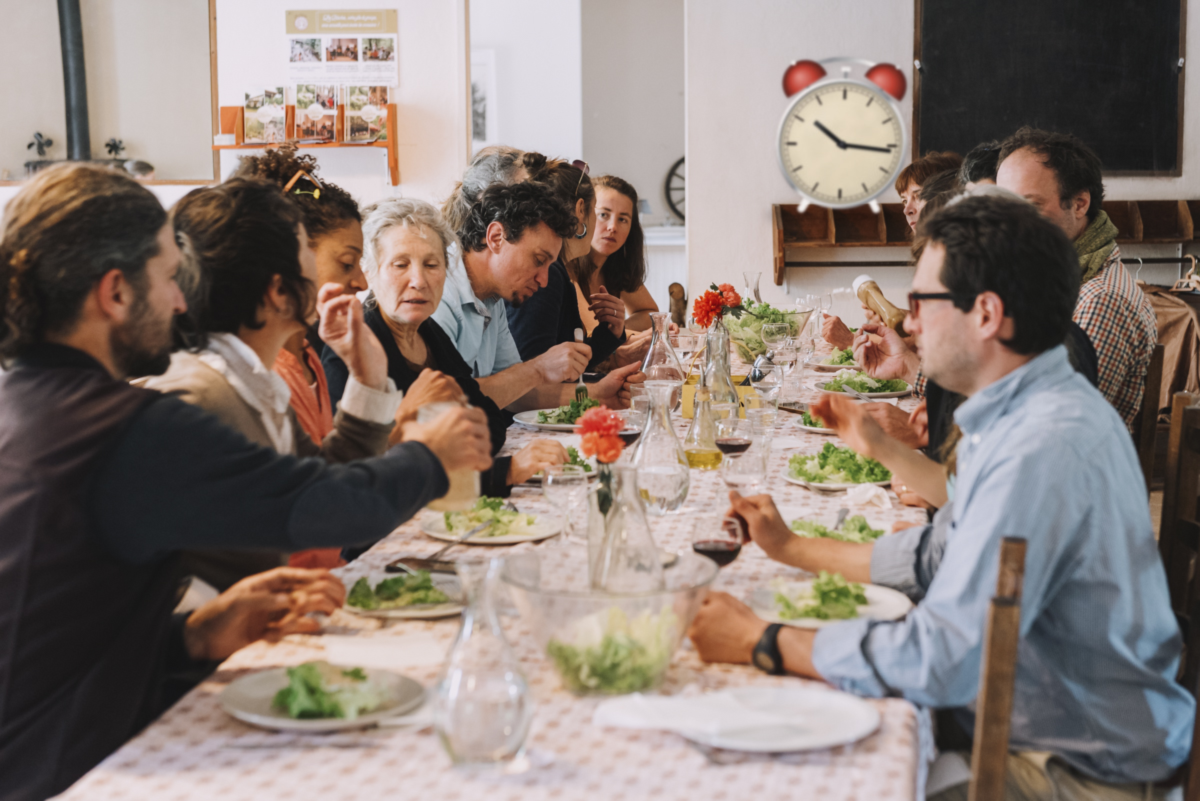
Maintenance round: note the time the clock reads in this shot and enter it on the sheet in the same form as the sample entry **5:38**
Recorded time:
**10:16**
